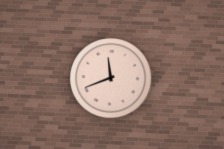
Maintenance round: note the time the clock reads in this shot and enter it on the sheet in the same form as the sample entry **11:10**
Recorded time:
**11:41**
